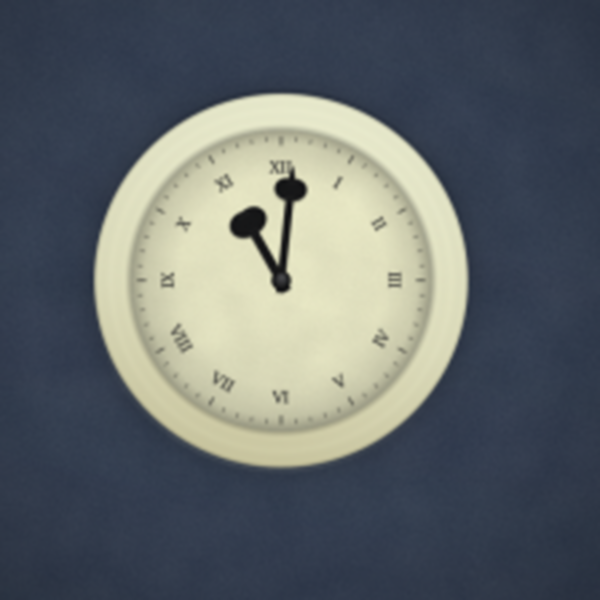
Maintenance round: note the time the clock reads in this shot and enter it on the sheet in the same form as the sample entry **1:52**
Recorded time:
**11:01**
